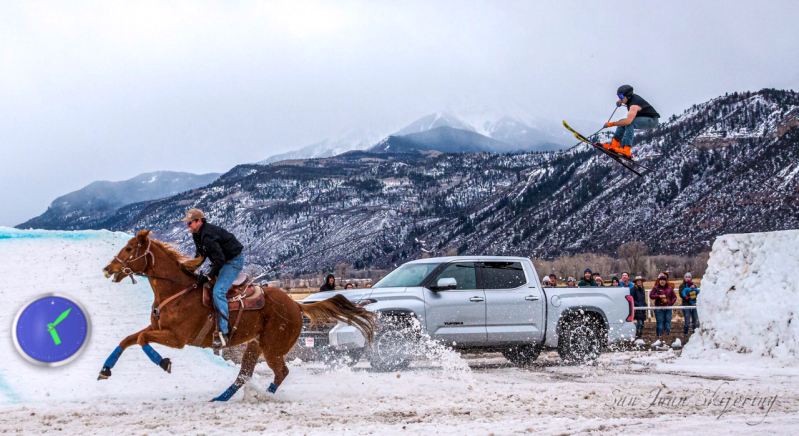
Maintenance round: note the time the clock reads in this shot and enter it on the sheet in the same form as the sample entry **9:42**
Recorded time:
**5:07**
